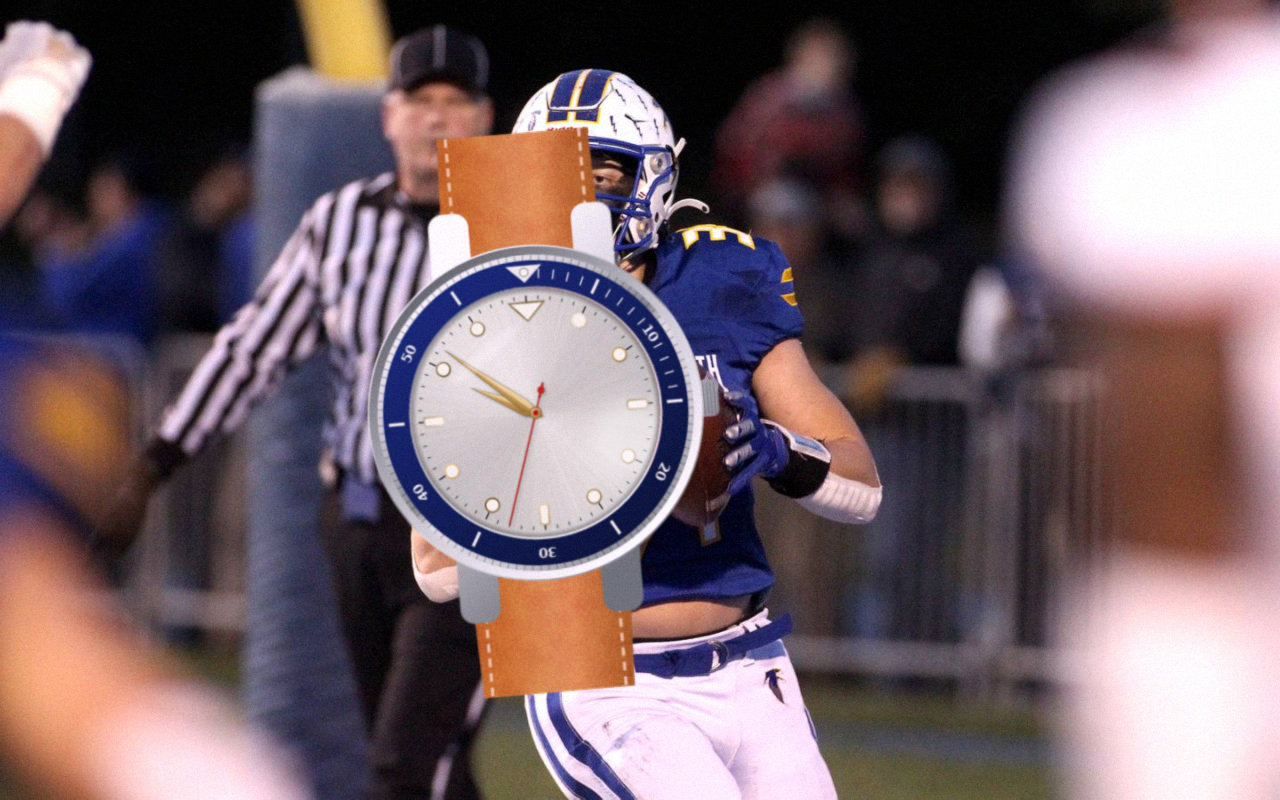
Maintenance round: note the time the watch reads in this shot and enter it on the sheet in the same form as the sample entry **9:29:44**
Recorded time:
**9:51:33**
